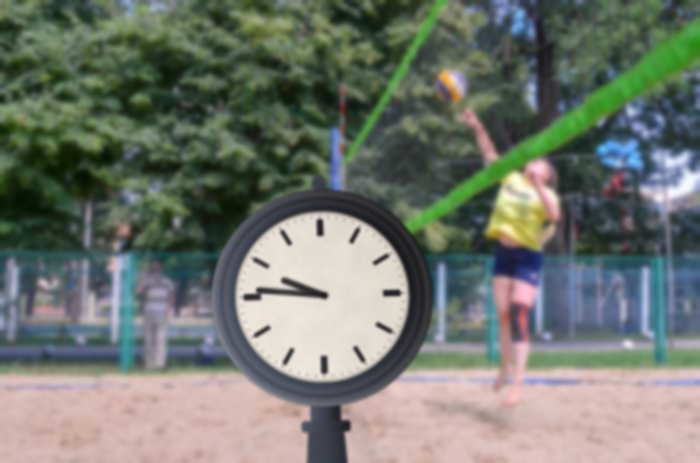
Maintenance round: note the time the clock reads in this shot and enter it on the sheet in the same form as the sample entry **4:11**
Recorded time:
**9:46**
